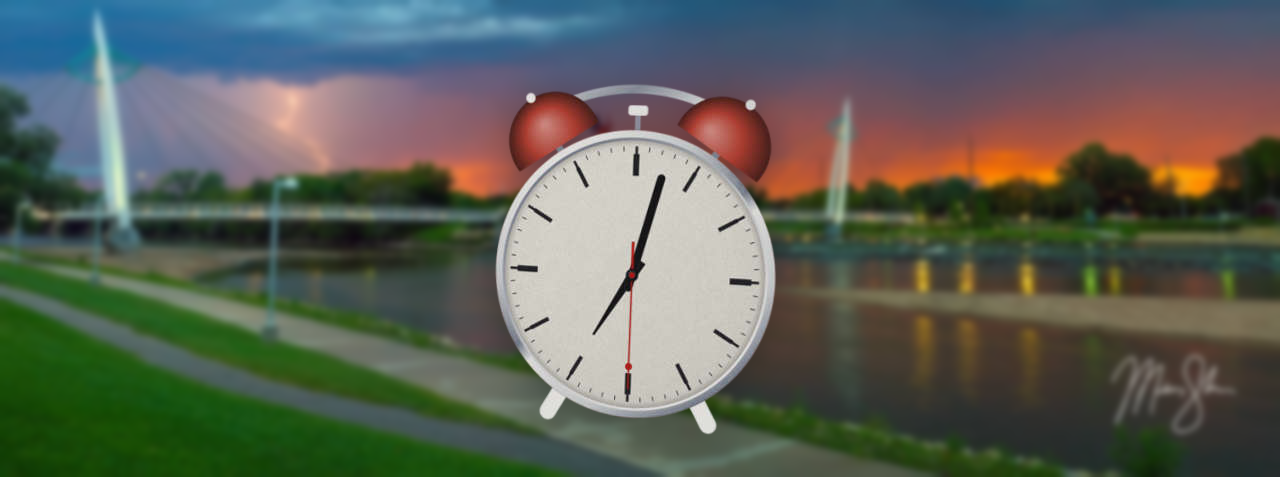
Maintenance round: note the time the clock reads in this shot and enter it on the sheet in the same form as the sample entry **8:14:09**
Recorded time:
**7:02:30**
